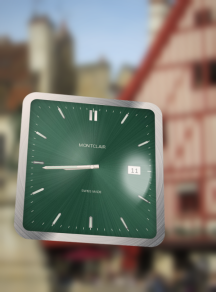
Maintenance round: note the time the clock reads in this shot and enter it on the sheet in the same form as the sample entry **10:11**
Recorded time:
**8:44**
